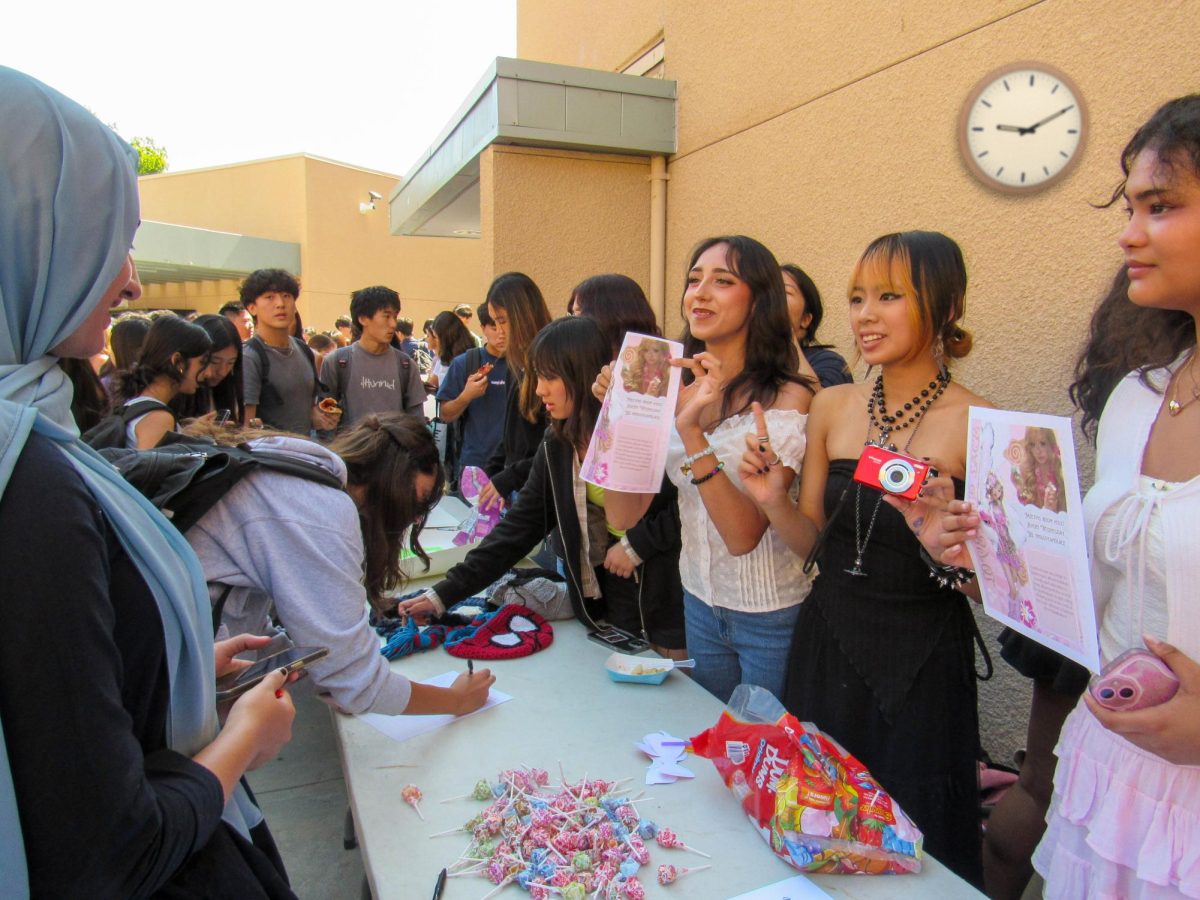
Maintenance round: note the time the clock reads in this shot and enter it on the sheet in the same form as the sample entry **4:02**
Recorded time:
**9:10**
